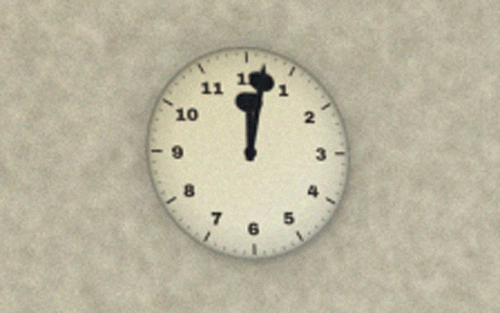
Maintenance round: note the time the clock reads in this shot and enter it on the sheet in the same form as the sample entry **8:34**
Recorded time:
**12:02**
